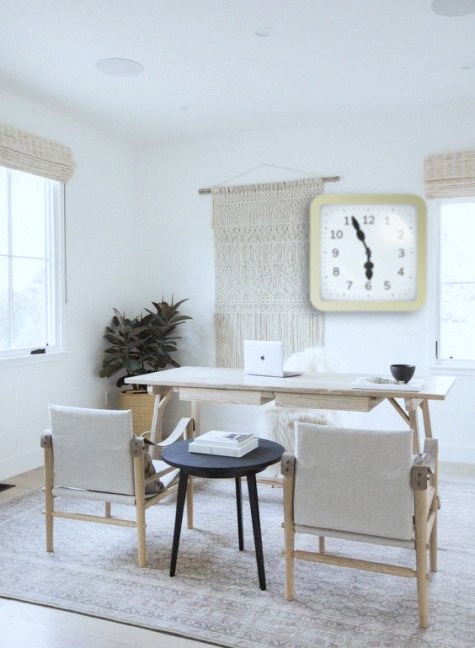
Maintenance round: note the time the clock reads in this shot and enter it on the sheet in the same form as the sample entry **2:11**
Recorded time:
**5:56**
